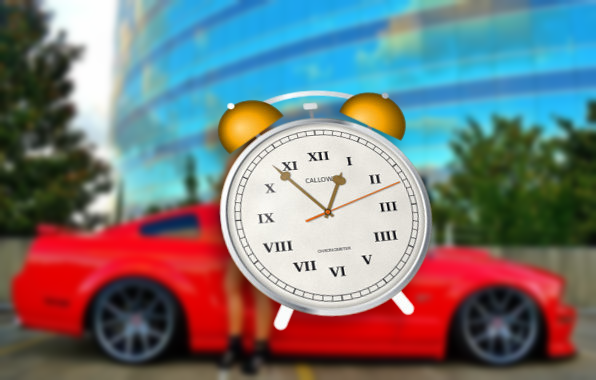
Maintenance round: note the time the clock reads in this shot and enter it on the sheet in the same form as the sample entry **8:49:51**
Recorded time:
**12:53:12**
